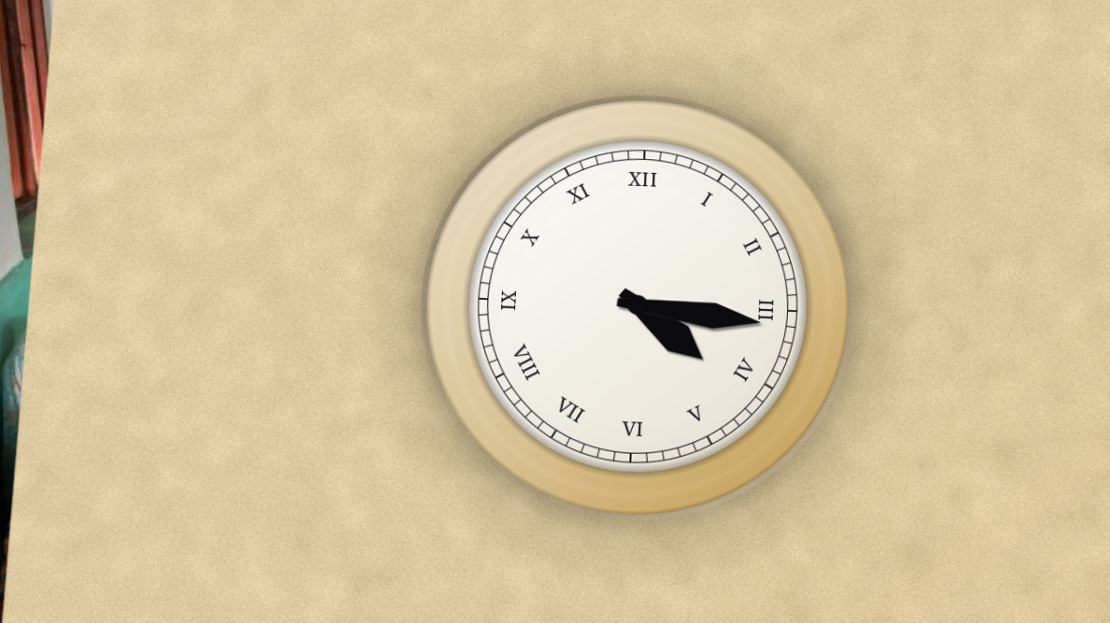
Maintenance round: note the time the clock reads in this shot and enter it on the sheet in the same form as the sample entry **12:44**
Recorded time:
**4:16**
